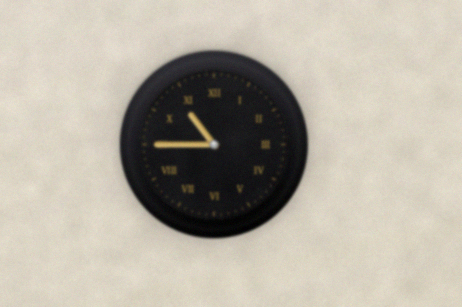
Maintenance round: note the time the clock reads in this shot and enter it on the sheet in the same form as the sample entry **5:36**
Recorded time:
**10:45**
